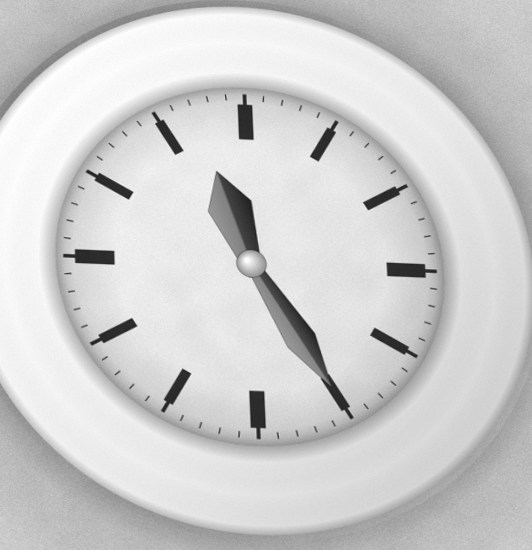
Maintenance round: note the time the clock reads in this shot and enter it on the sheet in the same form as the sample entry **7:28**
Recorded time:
**11:25**
